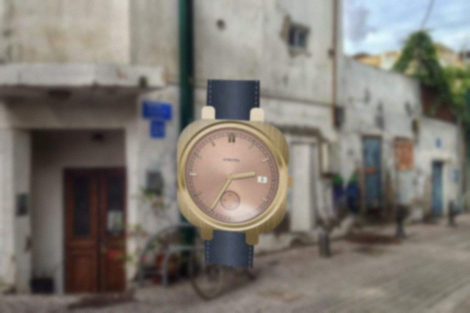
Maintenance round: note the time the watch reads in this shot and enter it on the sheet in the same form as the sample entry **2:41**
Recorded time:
**2:35**
